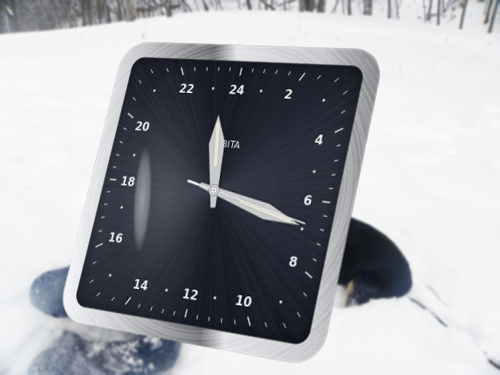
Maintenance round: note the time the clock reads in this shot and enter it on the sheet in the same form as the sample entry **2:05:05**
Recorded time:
**23:17:17**
